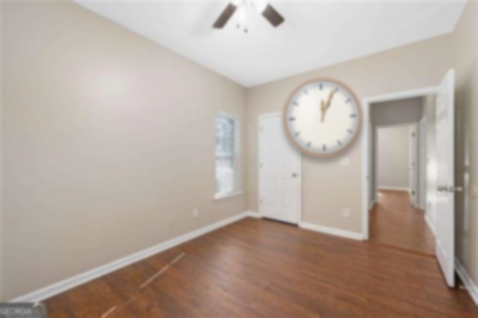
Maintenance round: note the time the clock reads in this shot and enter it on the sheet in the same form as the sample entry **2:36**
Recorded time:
**12:04**
